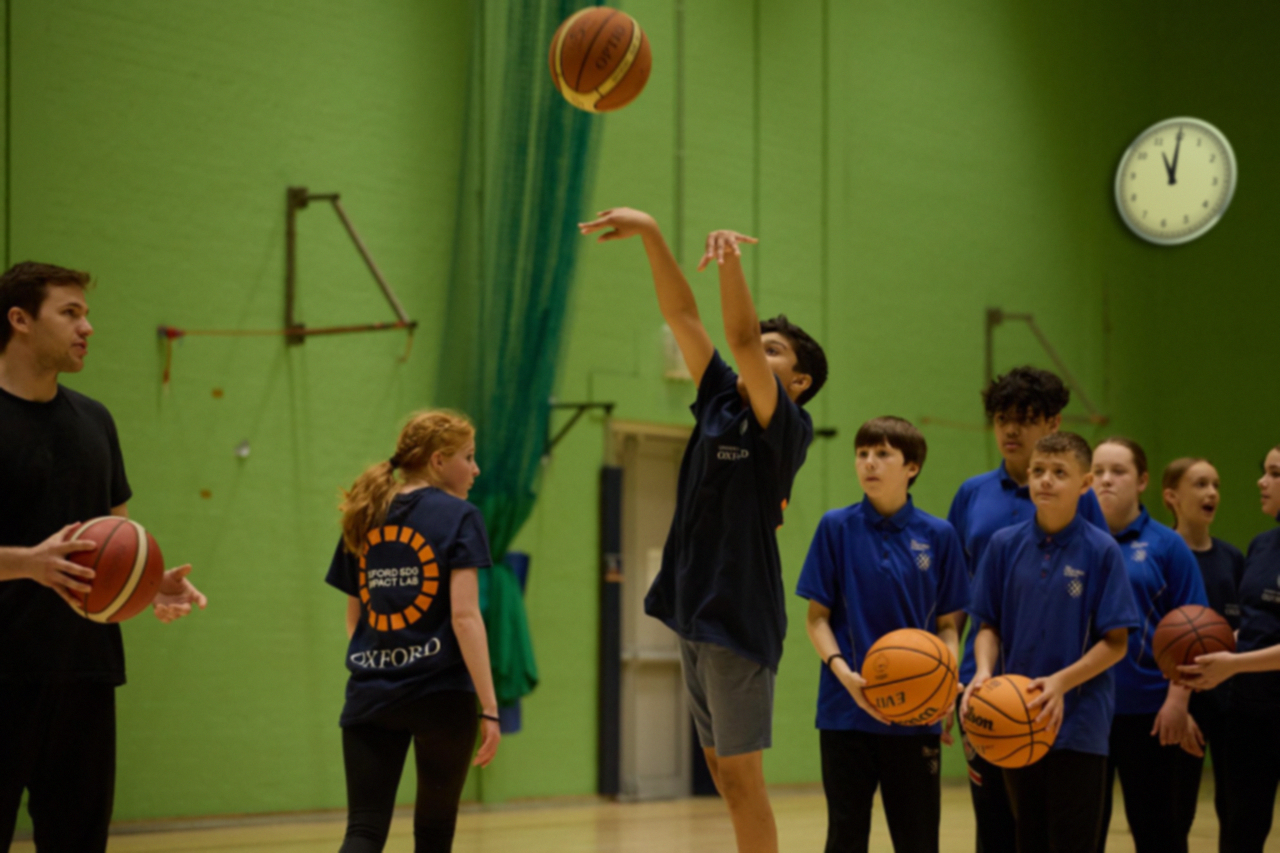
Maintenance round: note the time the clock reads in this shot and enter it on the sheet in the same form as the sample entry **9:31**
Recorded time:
**11:00**
